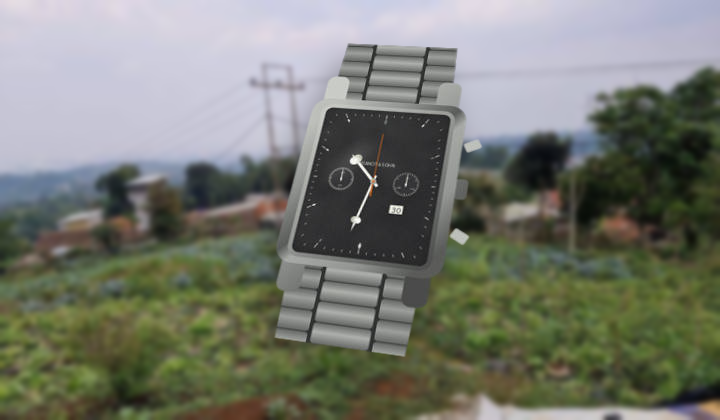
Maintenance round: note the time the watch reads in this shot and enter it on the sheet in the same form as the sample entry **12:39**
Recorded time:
**10:32**
